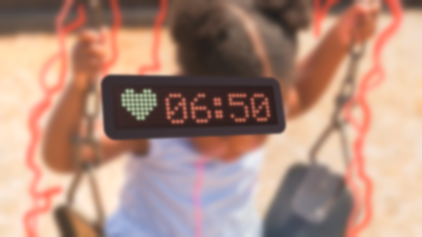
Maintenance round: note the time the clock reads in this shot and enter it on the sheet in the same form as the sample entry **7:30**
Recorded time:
**6:50**
